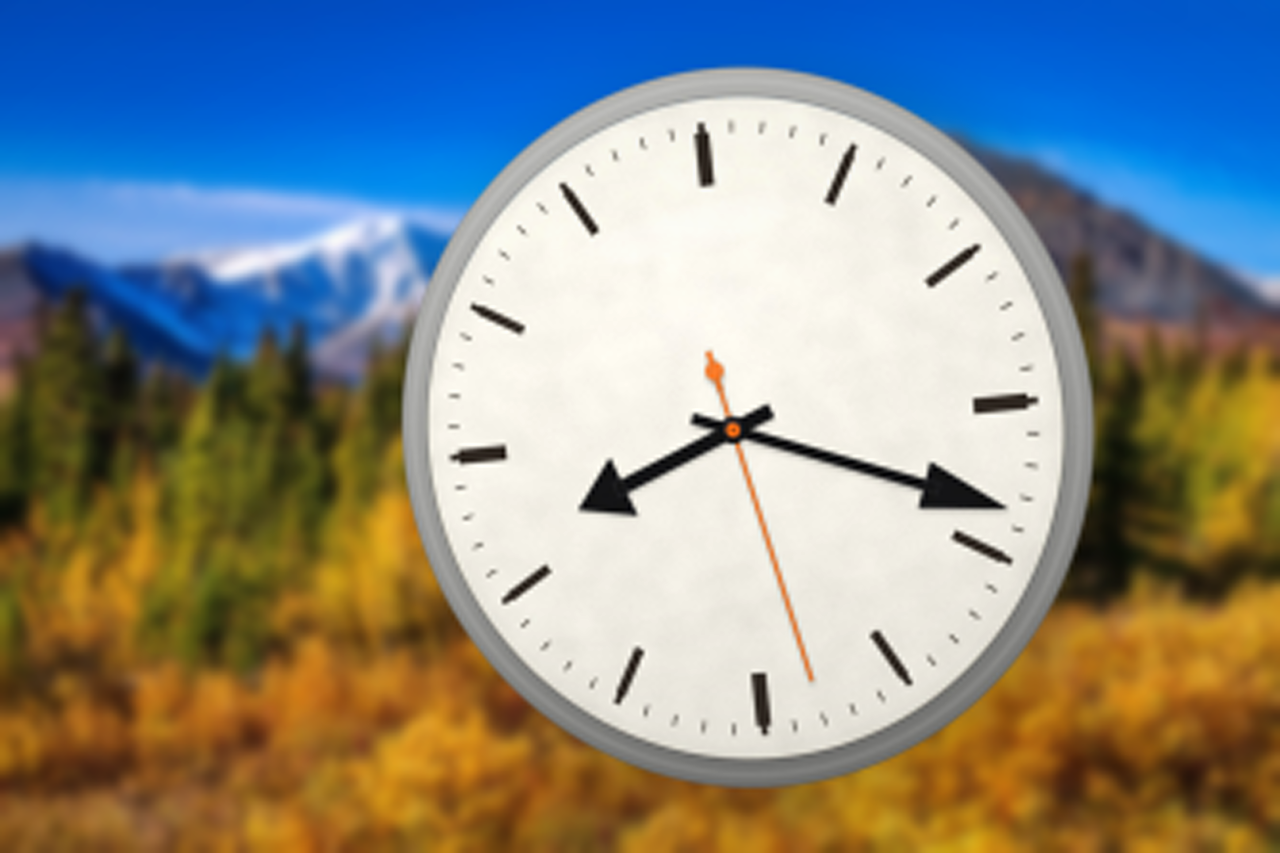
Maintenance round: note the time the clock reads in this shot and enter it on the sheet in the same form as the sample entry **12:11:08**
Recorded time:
**8:18:28**
